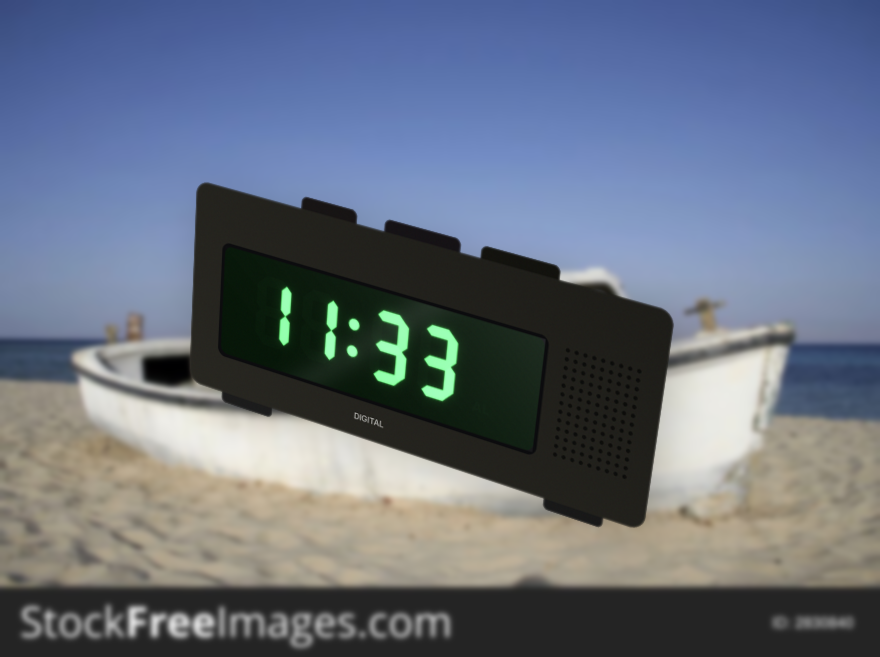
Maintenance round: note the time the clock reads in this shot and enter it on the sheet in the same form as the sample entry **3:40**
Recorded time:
**11:33**
